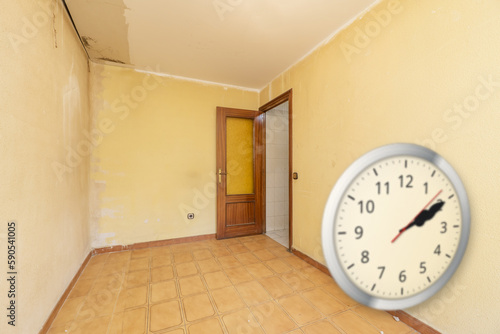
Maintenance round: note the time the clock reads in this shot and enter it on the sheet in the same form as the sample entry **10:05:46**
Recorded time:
**2:10:08**
